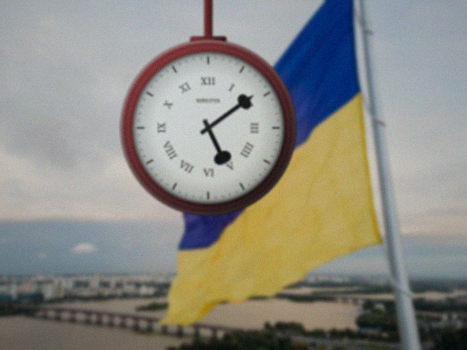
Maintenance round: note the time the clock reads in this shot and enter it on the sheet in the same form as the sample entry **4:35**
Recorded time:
**5:09**
